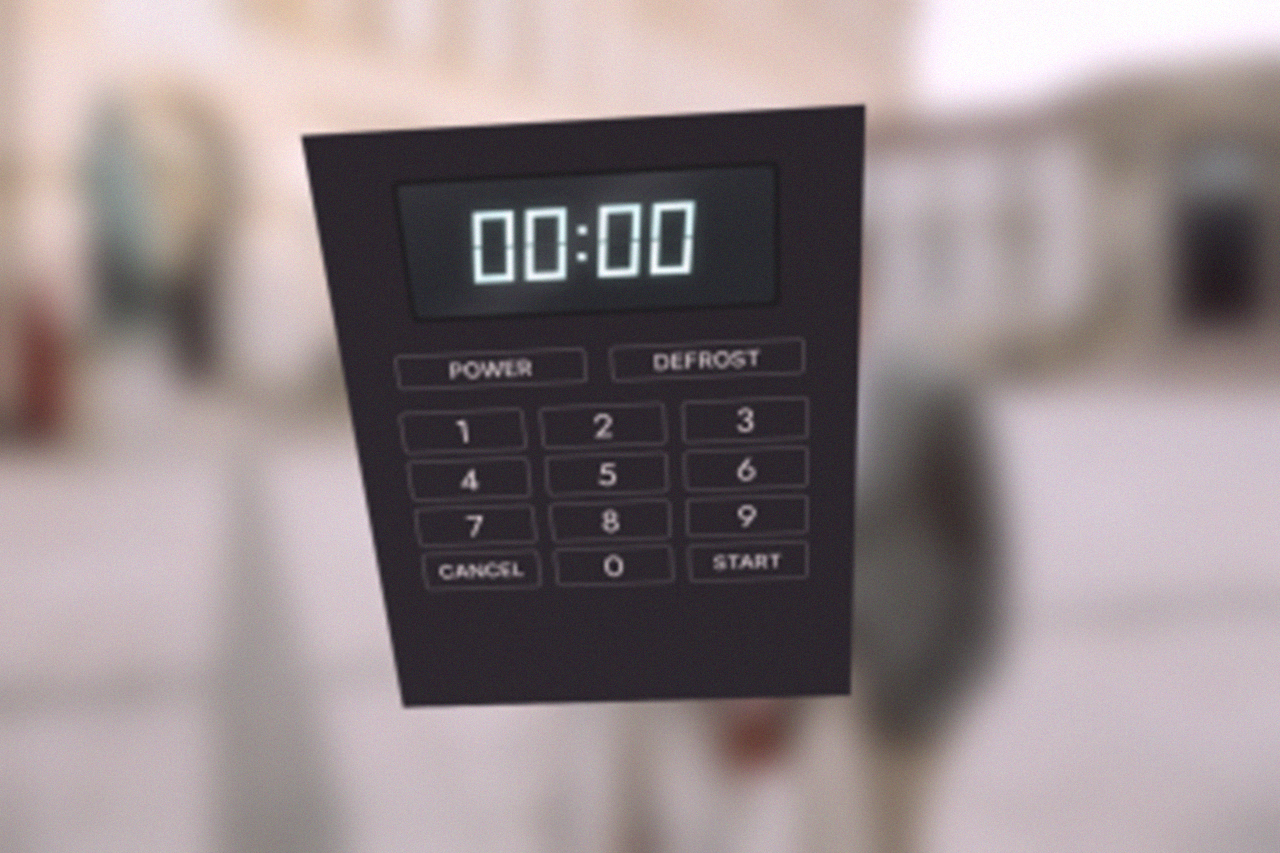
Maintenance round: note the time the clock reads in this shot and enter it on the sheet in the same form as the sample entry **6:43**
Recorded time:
**0:00**
